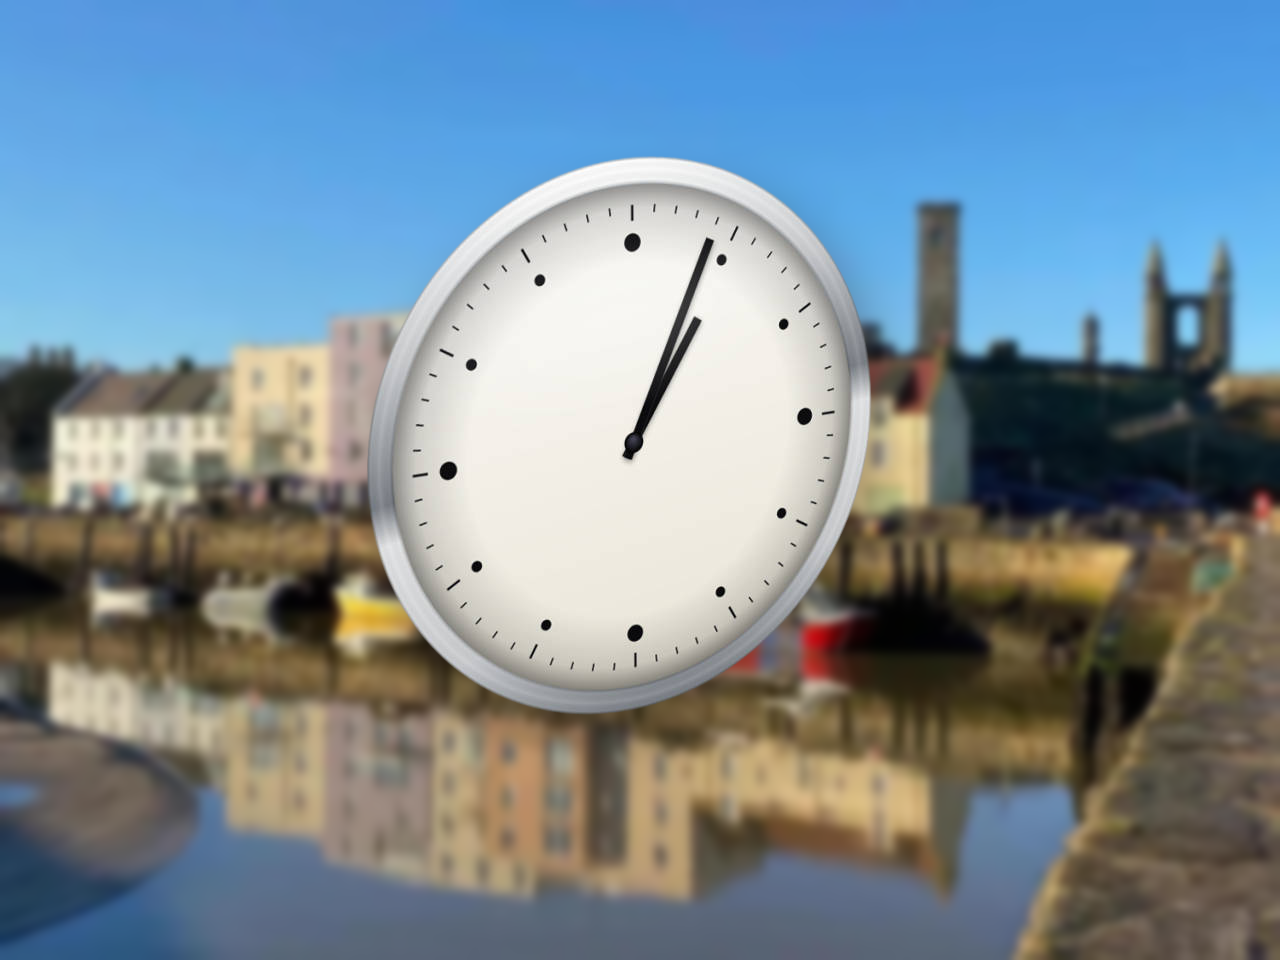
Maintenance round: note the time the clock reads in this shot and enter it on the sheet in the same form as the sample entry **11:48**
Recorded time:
**1:04**
